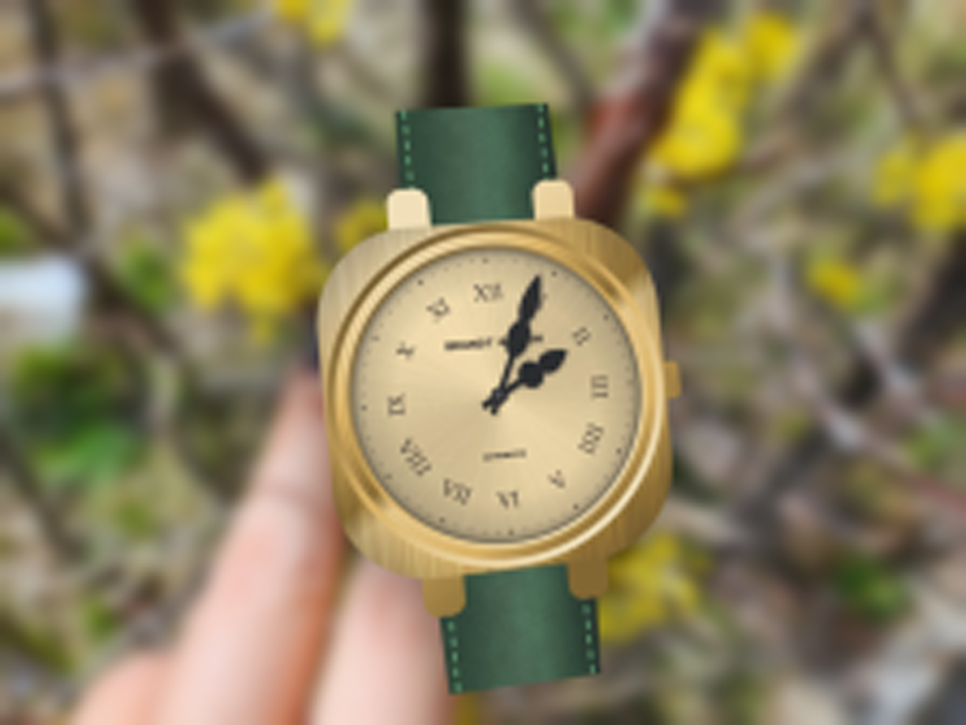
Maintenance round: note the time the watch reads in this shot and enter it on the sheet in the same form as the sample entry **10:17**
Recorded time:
**2:04**
